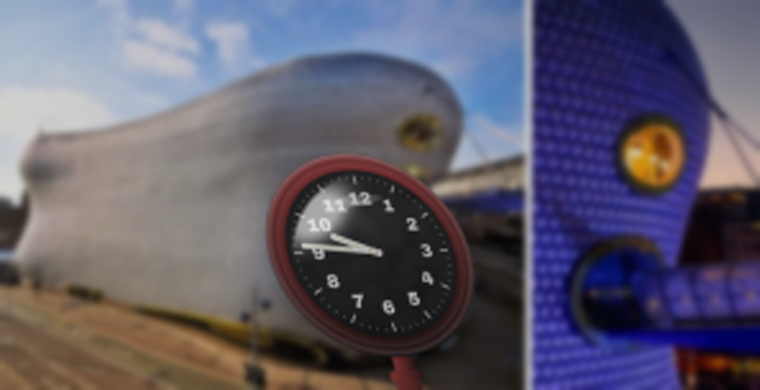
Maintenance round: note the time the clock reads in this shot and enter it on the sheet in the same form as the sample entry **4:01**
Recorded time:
**9:46**
